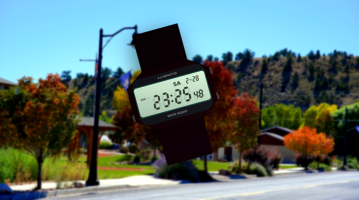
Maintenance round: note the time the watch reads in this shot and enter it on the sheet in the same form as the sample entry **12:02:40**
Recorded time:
**23:25:48**
